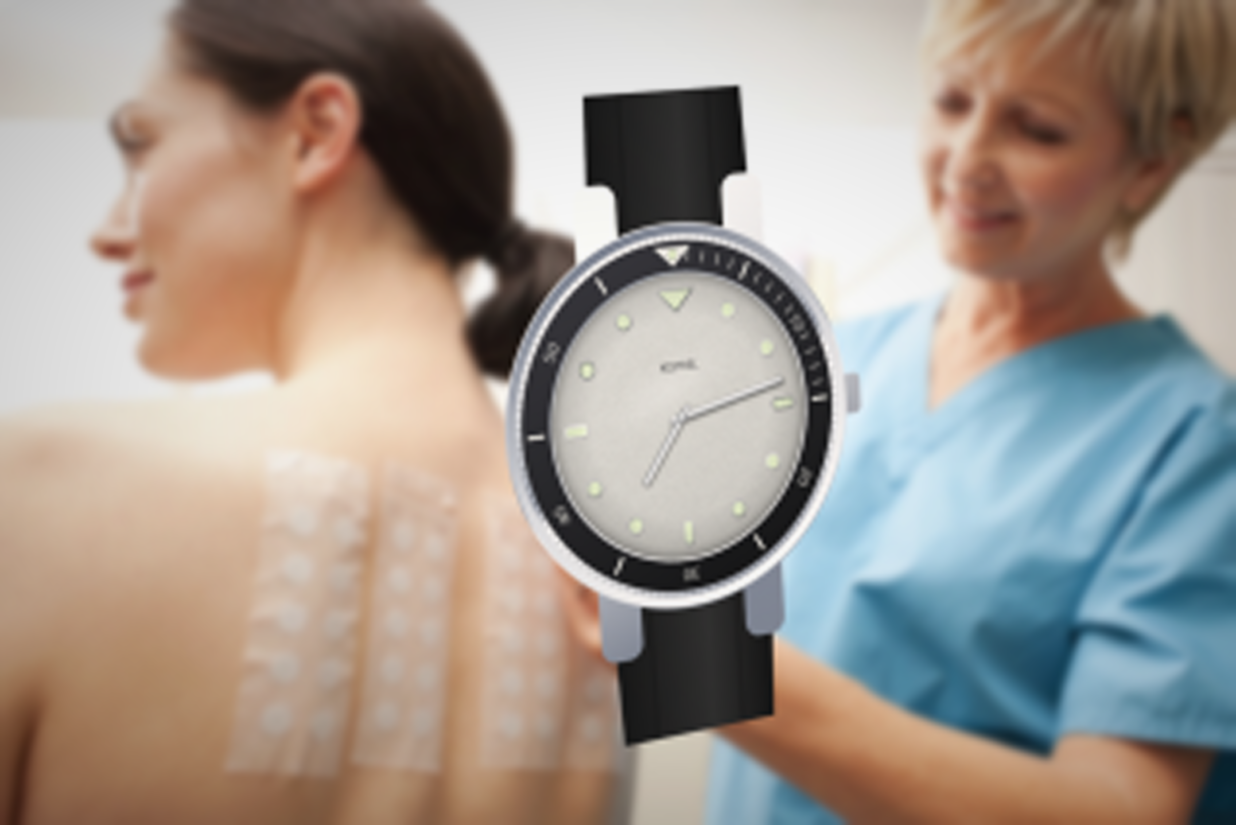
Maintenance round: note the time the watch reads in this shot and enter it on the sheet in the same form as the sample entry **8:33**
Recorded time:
**7:13**
